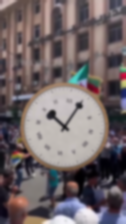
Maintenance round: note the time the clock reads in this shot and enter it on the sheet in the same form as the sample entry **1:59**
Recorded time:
**10:04**
